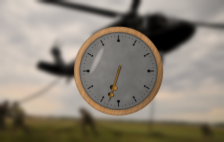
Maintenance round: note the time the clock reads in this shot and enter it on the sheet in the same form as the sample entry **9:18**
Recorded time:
**6:33**
